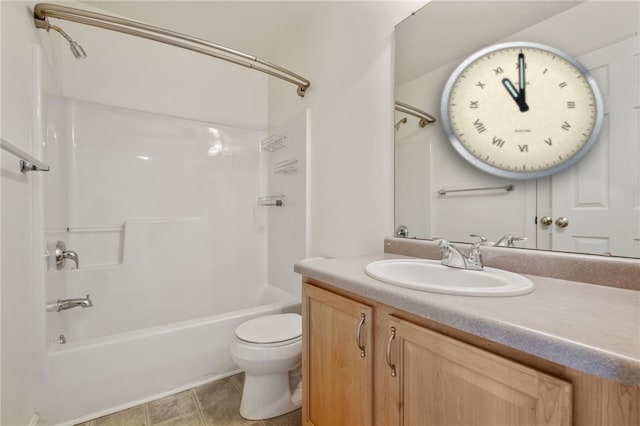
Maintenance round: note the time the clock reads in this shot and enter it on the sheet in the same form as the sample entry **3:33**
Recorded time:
**11:00**
